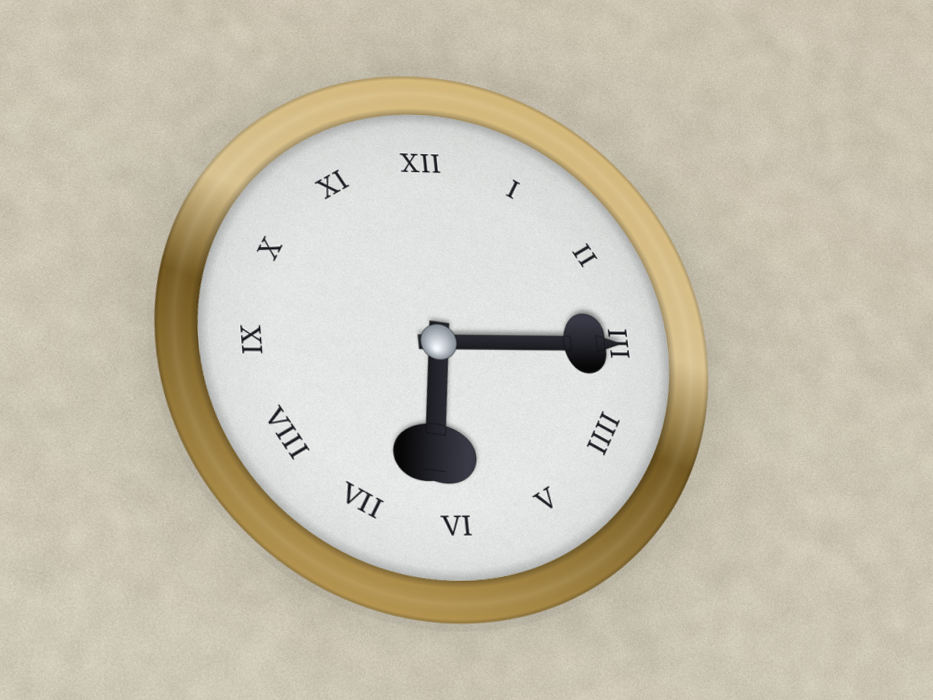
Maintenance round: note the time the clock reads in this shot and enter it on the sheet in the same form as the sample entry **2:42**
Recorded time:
**6:15**
